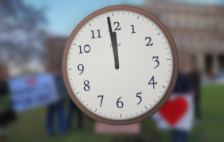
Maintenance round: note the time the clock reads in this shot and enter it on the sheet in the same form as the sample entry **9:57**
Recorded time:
**11:59**
